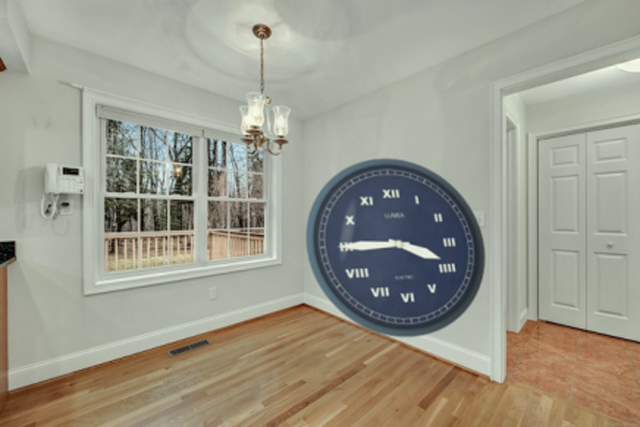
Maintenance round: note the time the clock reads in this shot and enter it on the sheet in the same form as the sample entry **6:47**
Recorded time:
**3:45**
